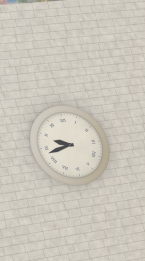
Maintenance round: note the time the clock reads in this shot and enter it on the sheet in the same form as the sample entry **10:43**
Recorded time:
**9:43**
